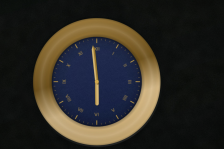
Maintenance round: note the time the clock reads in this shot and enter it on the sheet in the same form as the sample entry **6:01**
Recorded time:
**5:59**
